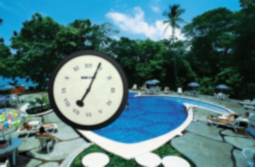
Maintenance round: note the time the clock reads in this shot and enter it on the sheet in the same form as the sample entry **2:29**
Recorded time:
**7:04**
